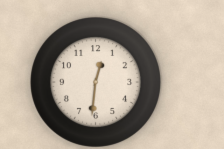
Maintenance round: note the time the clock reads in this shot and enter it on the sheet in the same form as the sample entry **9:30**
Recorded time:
**12:31**
